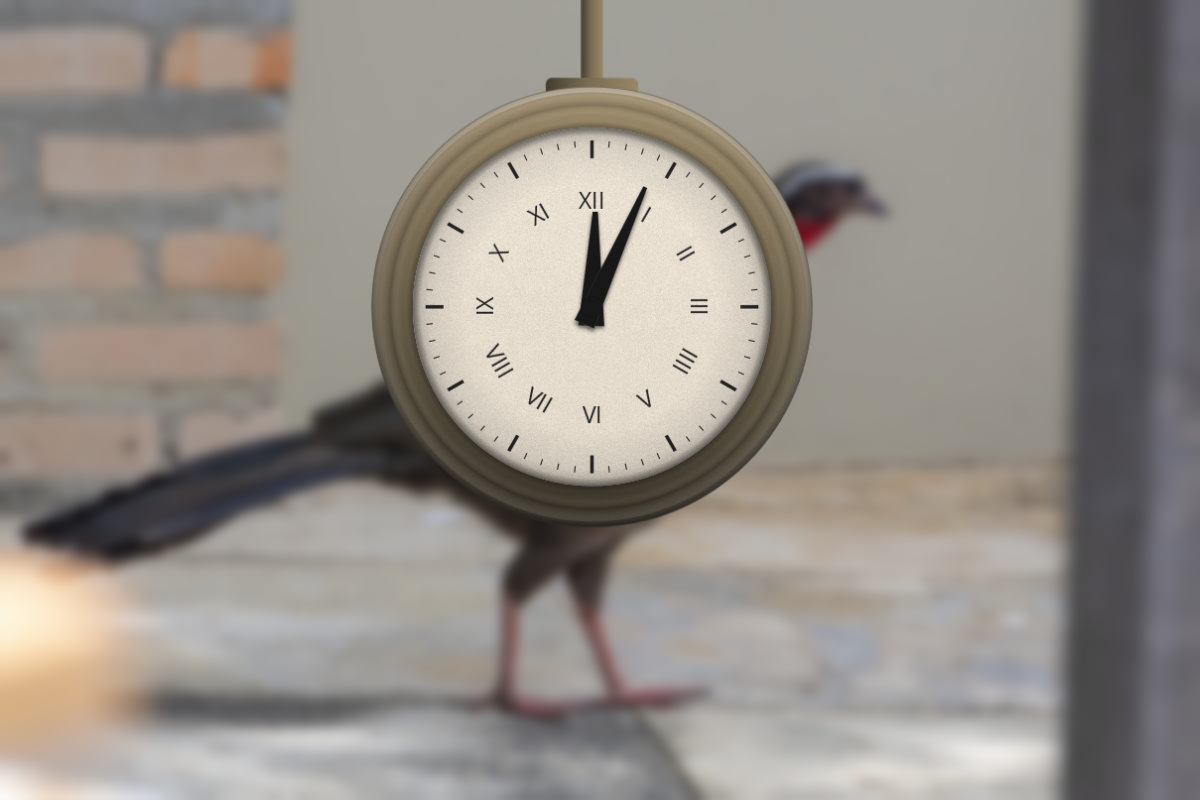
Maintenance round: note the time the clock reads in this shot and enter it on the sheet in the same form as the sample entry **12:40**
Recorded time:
**12:04**
